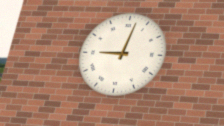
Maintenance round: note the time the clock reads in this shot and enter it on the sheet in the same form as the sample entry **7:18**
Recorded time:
**9:02**
